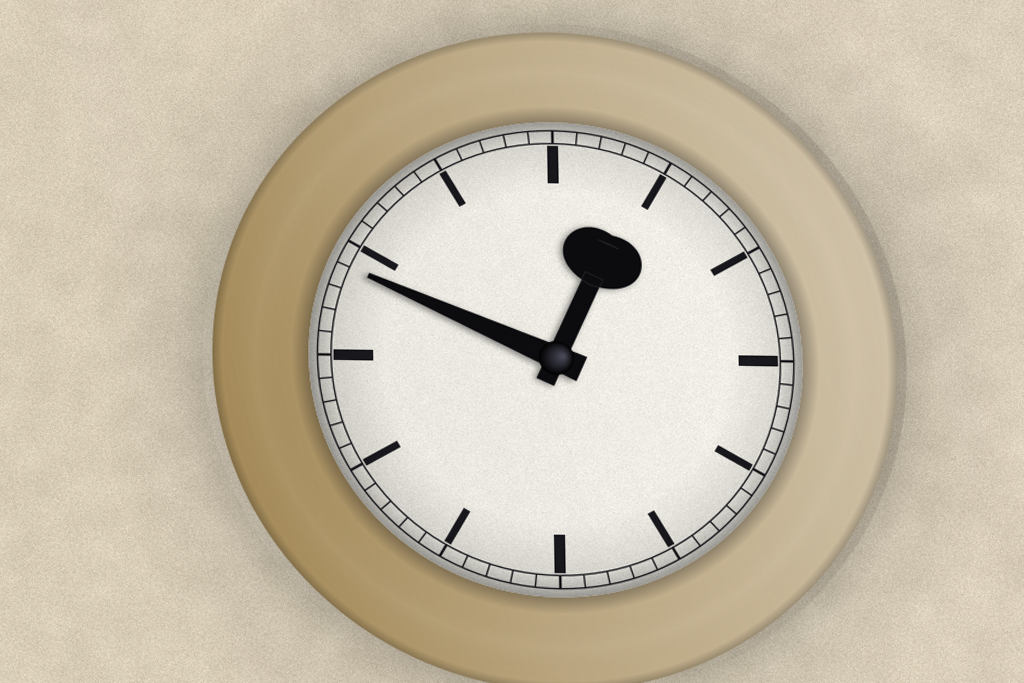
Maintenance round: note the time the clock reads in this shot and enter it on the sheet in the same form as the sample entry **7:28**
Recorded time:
**12:49**
